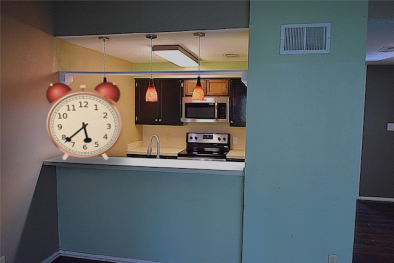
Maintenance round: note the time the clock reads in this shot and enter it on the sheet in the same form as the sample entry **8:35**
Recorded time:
**5:38**
